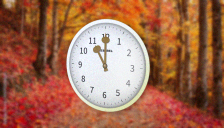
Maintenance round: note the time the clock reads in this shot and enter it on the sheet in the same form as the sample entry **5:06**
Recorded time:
**11:00**
